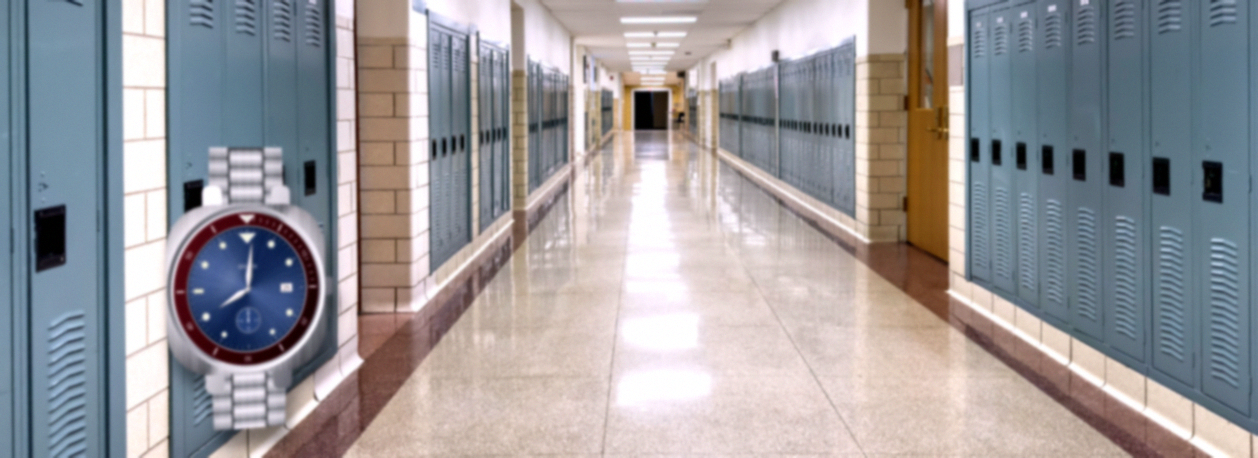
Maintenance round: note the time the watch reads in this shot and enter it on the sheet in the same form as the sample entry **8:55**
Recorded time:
**8:01**
